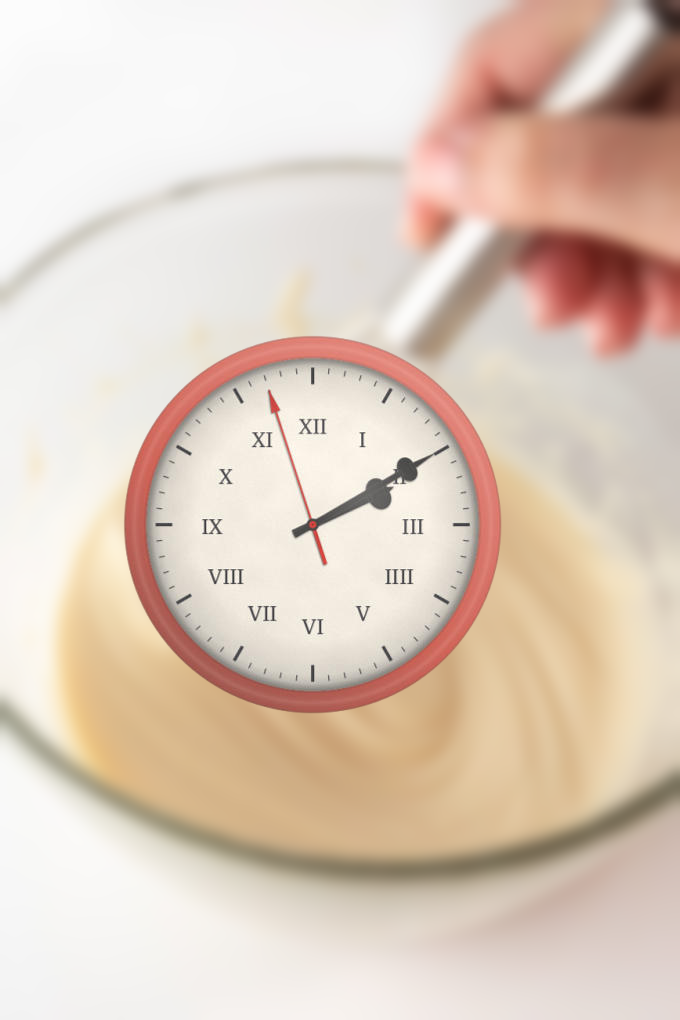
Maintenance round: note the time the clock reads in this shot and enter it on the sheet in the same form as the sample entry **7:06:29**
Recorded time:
**2:09:57**
